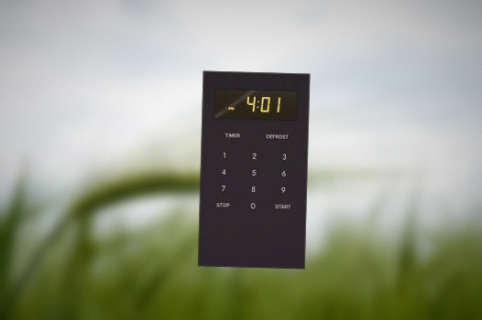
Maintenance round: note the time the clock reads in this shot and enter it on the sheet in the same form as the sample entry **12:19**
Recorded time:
**4:01**
